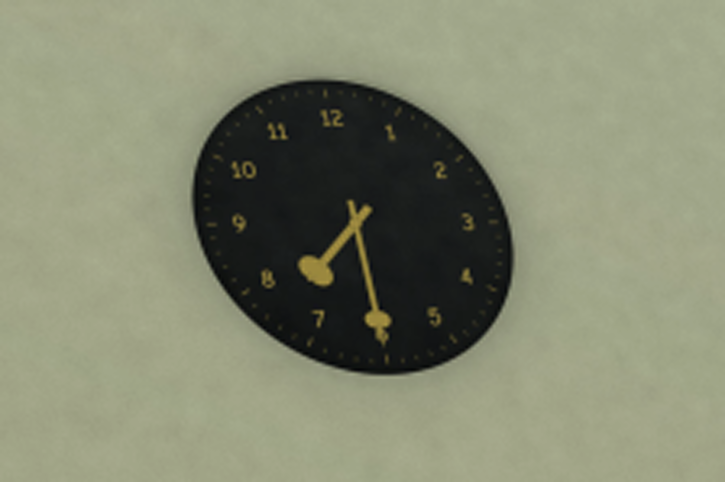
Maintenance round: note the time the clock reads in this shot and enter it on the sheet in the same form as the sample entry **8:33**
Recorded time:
**7:30**
